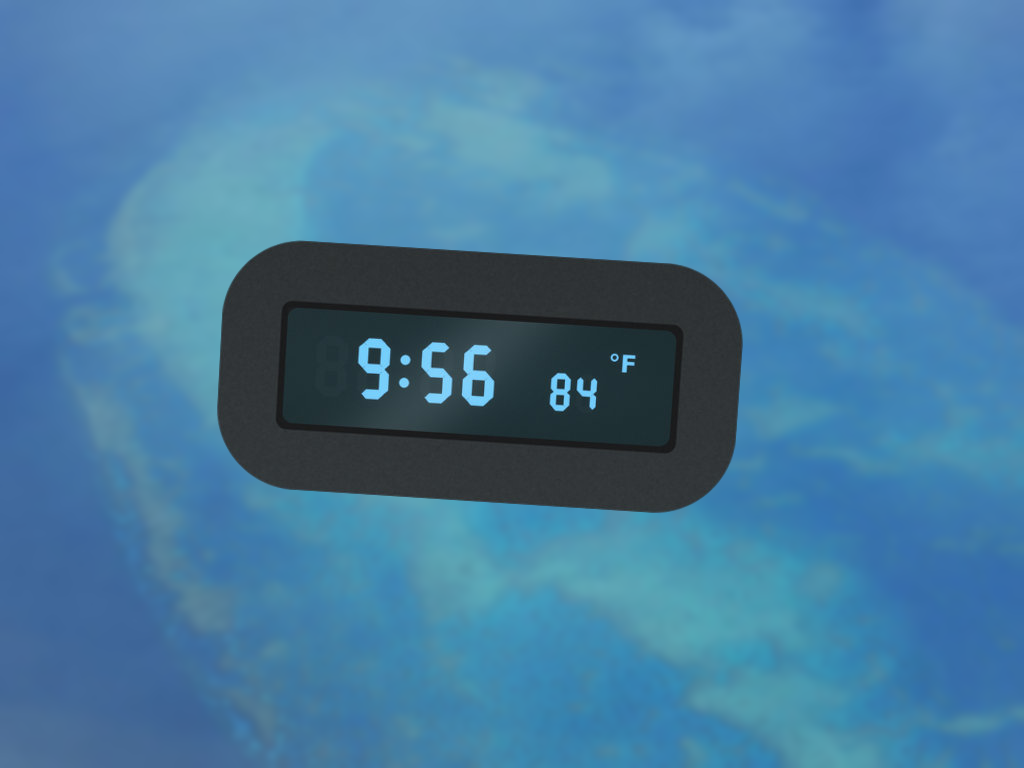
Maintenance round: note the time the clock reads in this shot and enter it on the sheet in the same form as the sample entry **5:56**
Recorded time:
**9:56**
